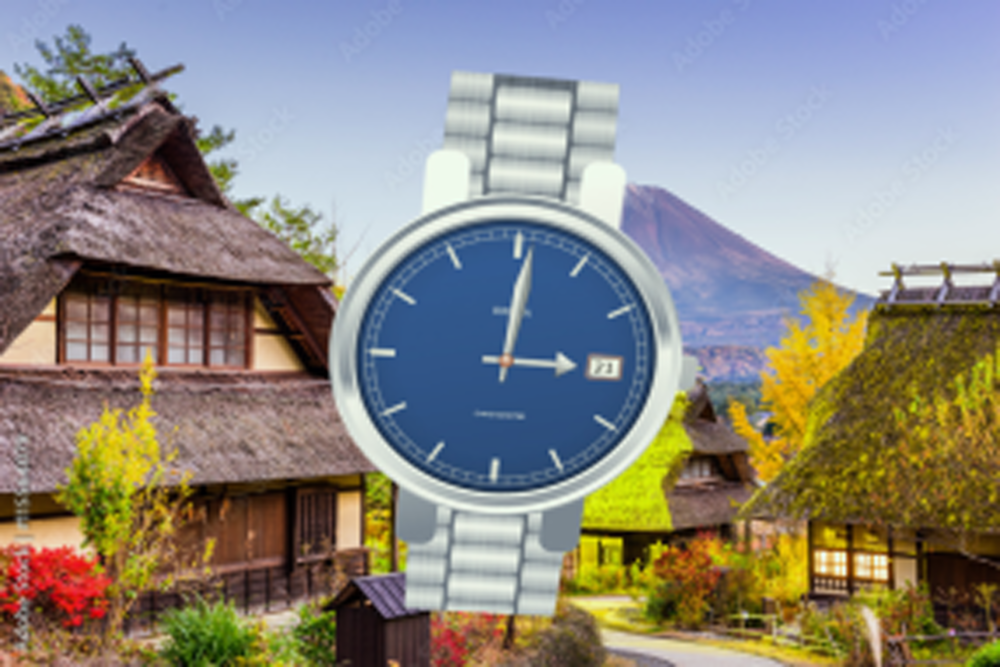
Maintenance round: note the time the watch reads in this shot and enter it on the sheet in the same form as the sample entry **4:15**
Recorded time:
**3:01**
